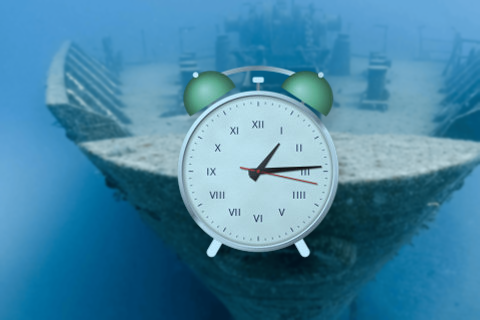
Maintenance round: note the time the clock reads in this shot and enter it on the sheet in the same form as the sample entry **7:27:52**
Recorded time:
**1:14:17**
